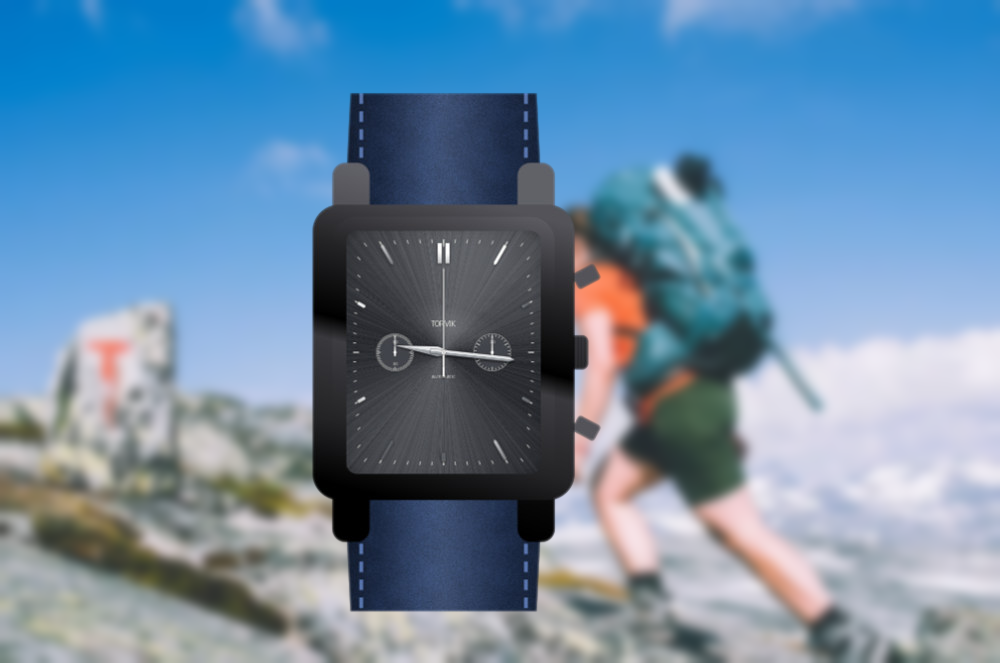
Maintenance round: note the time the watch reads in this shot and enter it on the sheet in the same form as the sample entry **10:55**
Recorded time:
**9:16**
